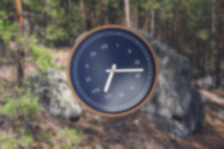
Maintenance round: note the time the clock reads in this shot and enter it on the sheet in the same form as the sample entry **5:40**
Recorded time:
**7:18**
